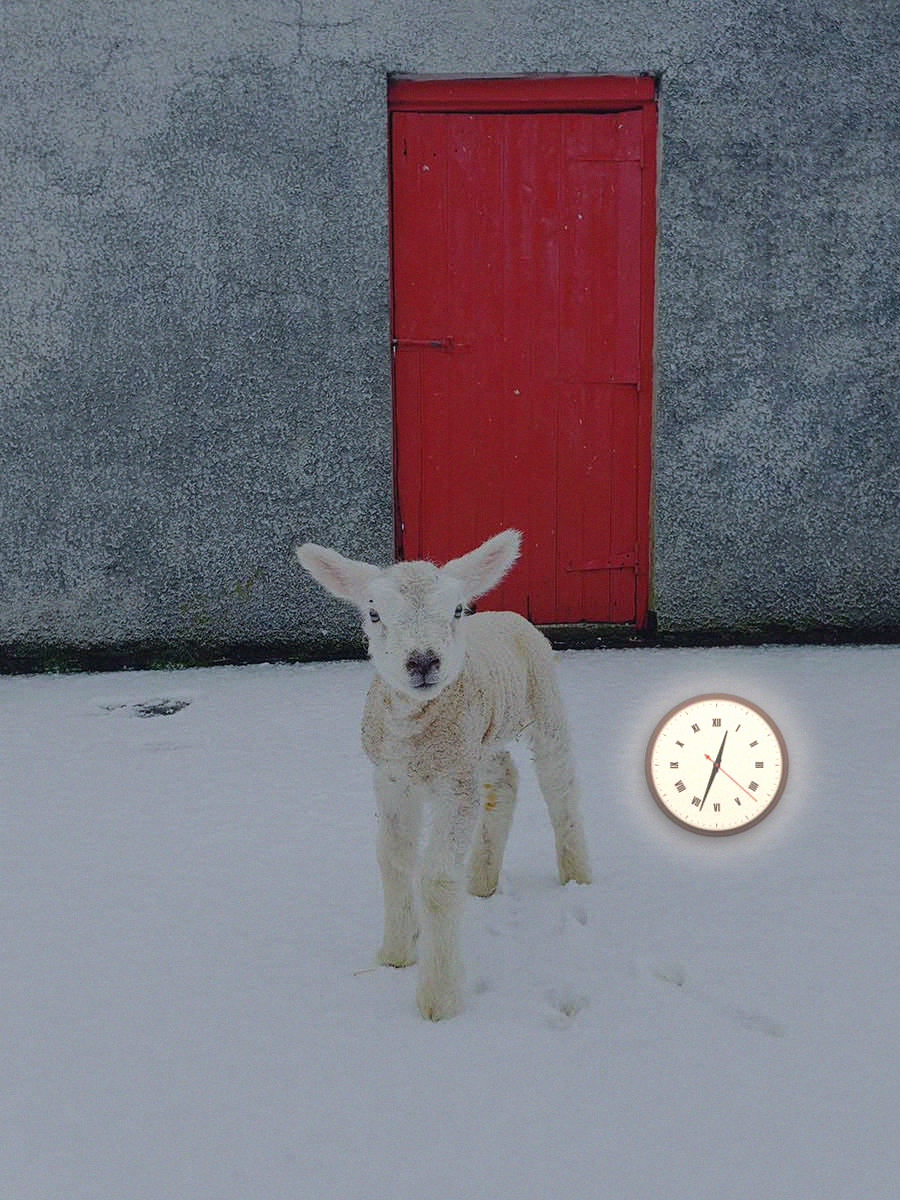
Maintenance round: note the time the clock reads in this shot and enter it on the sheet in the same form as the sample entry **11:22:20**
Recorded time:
**12:33:22**
